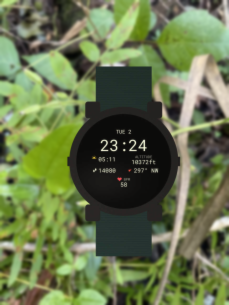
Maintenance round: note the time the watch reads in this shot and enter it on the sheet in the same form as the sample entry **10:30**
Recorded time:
**23:24**
